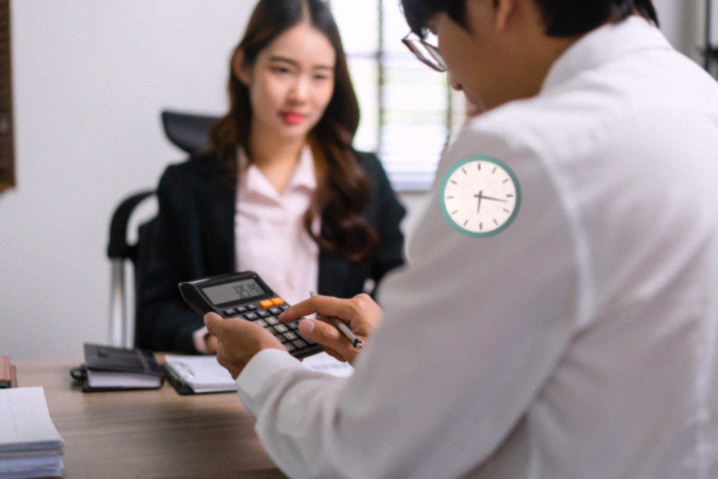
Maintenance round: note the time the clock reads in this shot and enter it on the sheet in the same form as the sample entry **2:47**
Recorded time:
**6:17**
